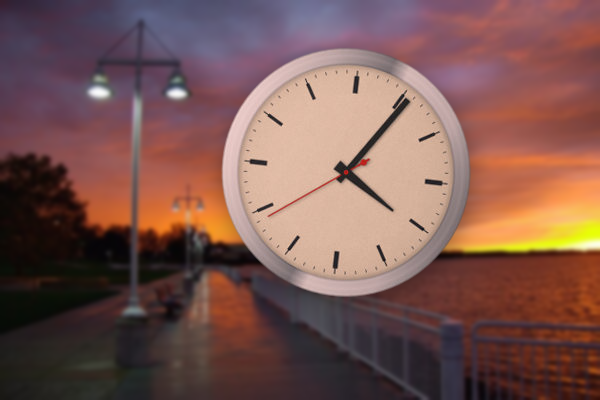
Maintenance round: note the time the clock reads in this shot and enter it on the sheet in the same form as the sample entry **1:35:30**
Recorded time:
**4:05:39**
